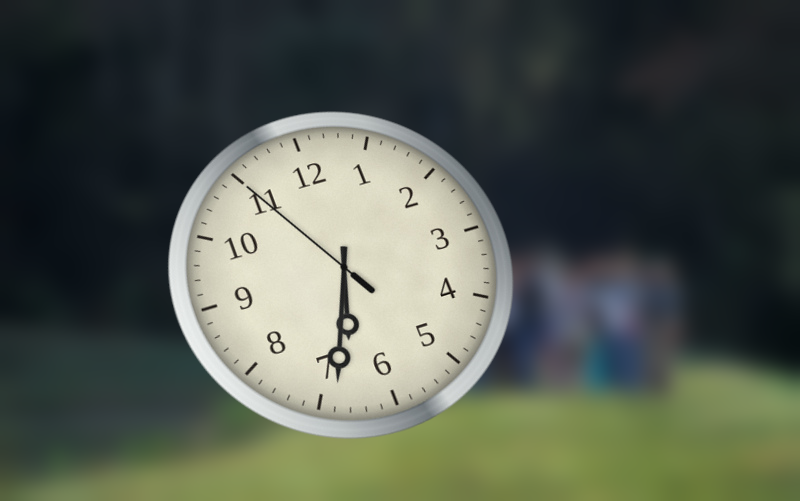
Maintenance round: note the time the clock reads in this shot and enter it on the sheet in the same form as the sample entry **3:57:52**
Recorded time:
**6:33:55**
